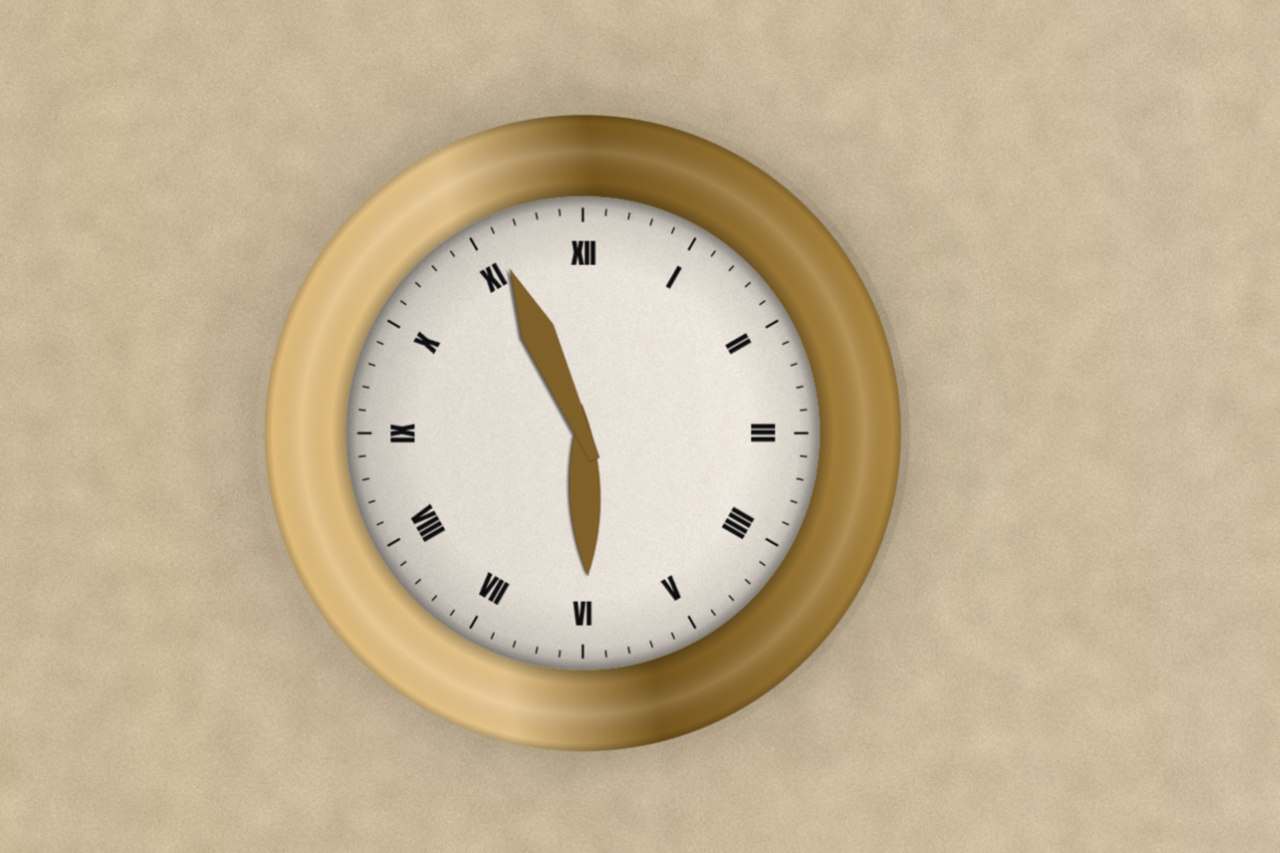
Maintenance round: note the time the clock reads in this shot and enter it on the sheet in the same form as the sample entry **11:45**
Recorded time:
**5:56**
